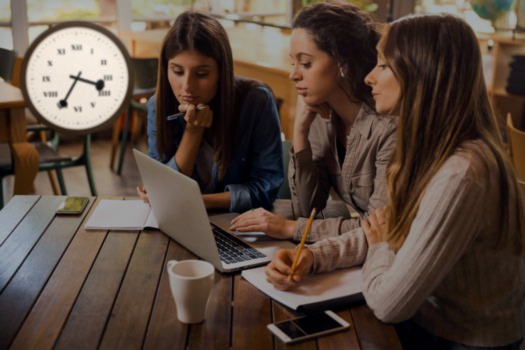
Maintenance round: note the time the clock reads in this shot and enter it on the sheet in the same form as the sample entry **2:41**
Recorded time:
**3:35**
